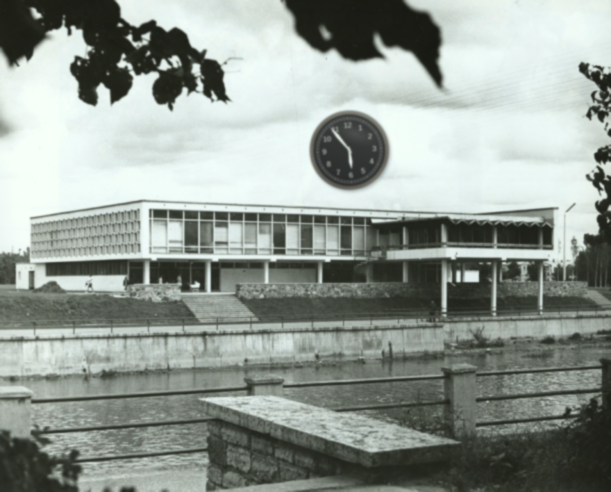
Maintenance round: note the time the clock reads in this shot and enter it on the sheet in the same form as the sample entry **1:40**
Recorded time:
**5:54**
